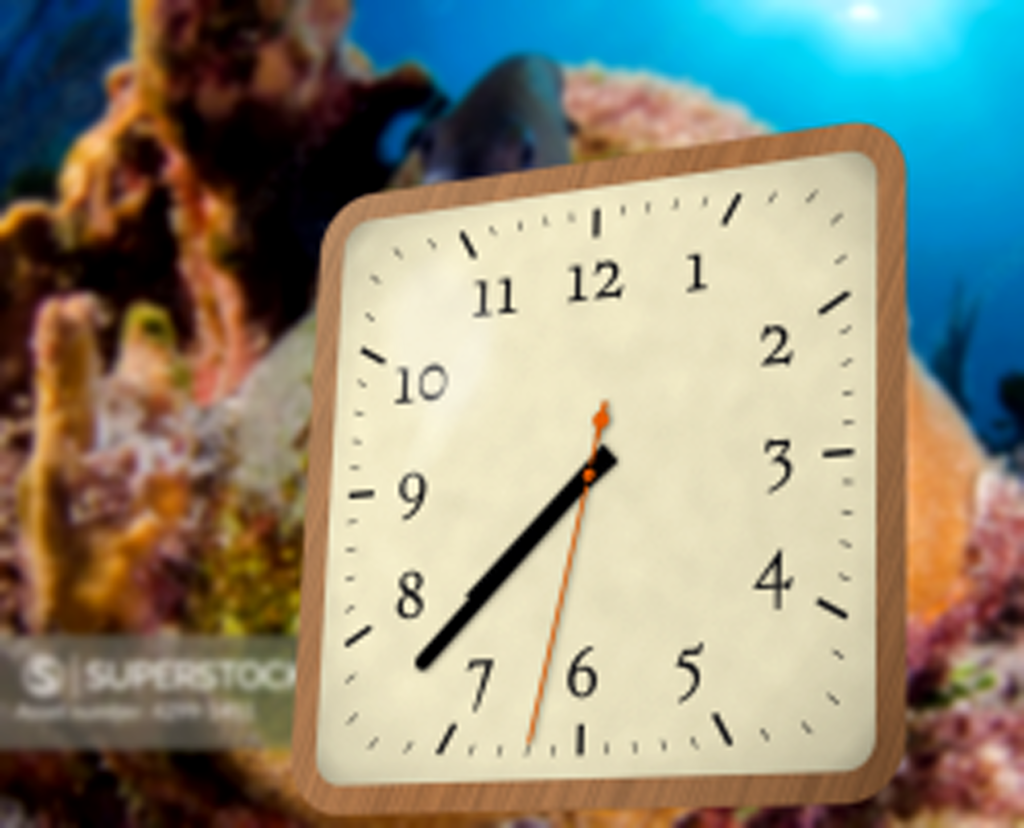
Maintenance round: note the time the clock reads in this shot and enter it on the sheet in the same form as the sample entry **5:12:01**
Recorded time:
**7:37:32**
